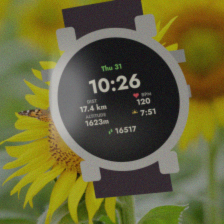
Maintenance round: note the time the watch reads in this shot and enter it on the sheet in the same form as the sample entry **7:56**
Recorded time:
**10:26**
